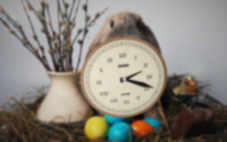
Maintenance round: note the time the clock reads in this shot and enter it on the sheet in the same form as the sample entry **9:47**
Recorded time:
**2:19**
